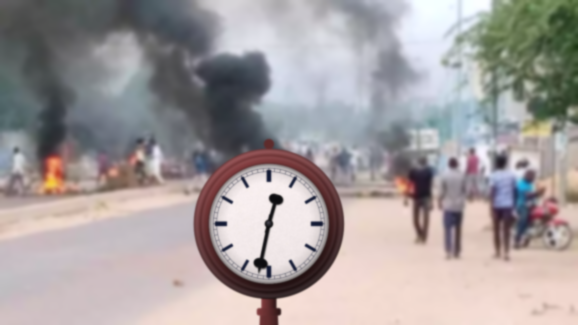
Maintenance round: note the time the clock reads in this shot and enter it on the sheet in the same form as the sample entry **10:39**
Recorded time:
**12:32**
